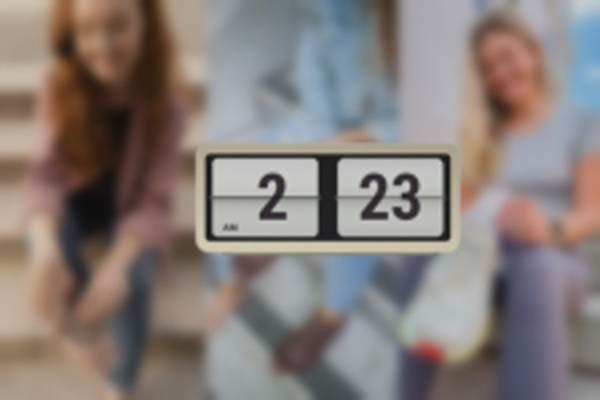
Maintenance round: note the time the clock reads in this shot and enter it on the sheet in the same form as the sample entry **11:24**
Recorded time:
**2:23**
